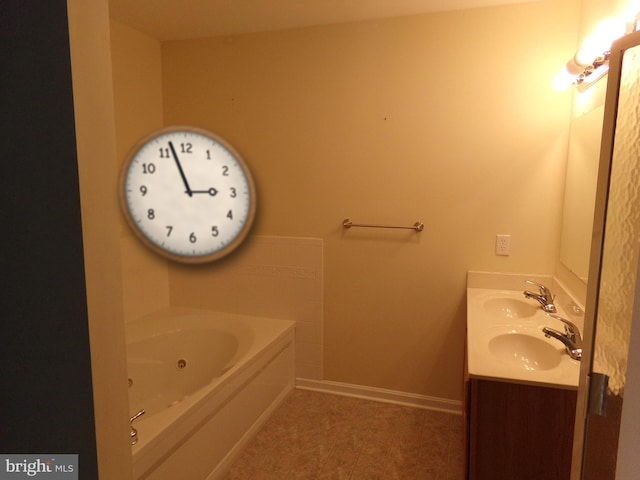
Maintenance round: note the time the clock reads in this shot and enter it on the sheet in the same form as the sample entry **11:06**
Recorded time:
**2:57**
